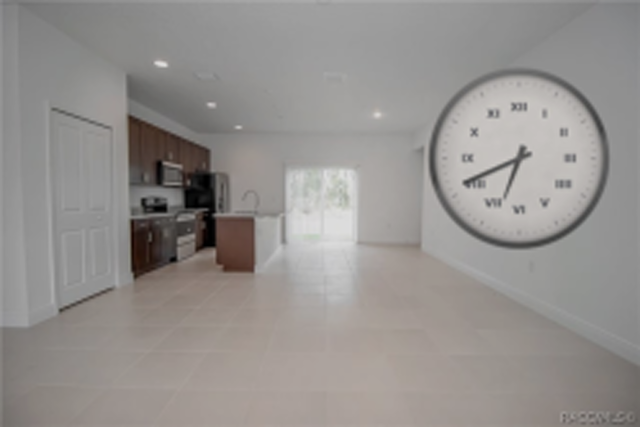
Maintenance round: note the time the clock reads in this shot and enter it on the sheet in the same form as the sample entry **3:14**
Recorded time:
**6:41**
